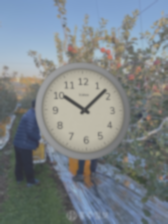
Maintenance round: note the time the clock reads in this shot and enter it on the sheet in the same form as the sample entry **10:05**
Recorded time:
**10:08**
